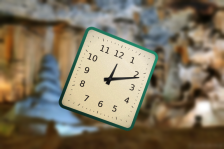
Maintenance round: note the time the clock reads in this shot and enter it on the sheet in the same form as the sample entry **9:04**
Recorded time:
**12:11**
